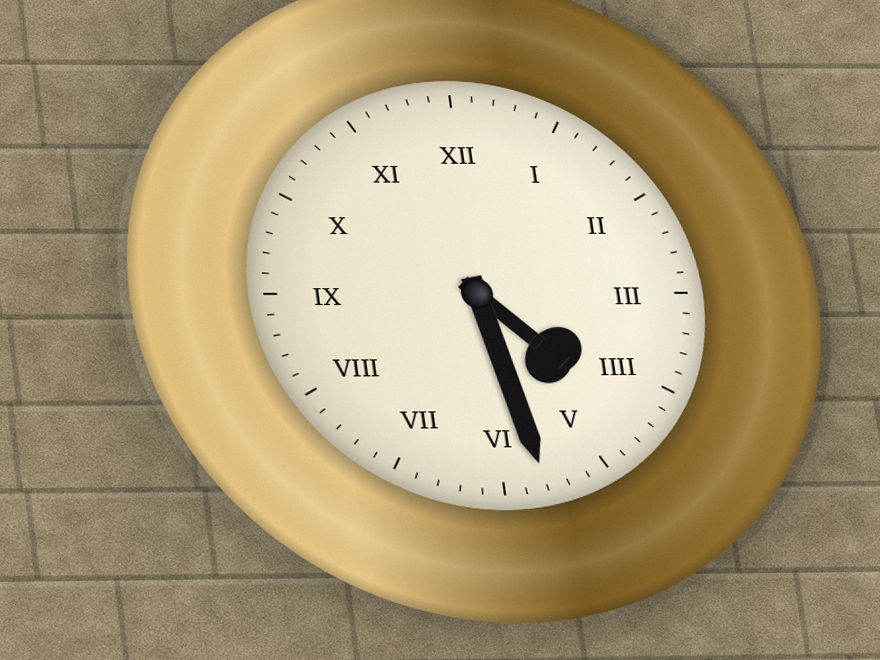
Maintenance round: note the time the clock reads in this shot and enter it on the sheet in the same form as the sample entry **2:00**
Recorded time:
**4:28**
